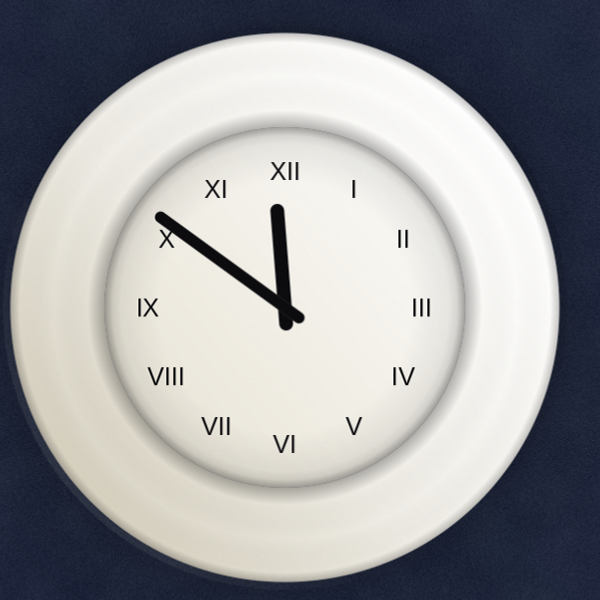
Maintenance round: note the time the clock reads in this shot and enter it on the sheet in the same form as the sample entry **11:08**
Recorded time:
**11:51**
